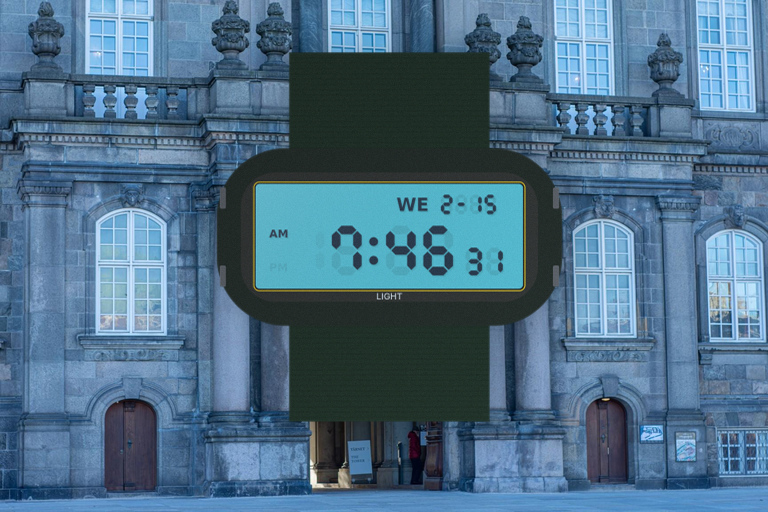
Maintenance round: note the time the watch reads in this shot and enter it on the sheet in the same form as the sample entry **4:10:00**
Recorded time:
**7:46:31**
